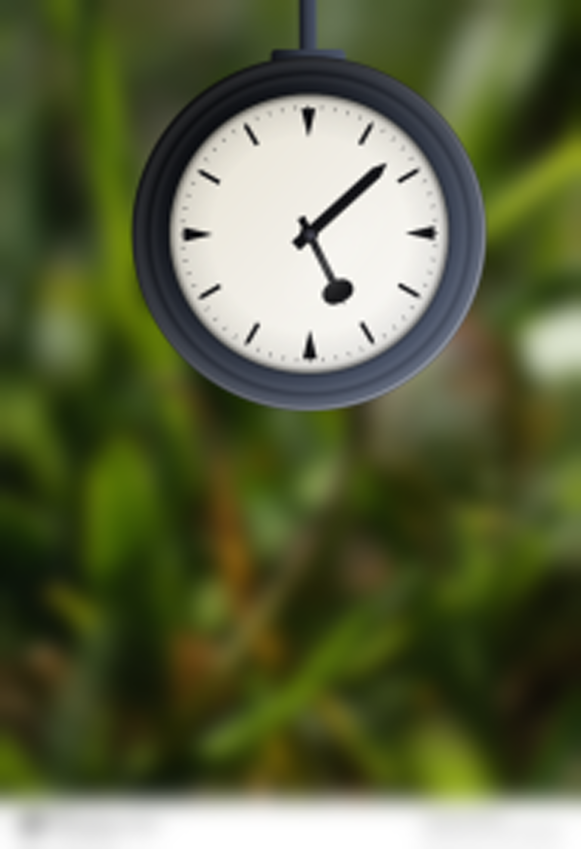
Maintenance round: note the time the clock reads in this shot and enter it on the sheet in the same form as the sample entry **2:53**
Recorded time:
**5:08**
